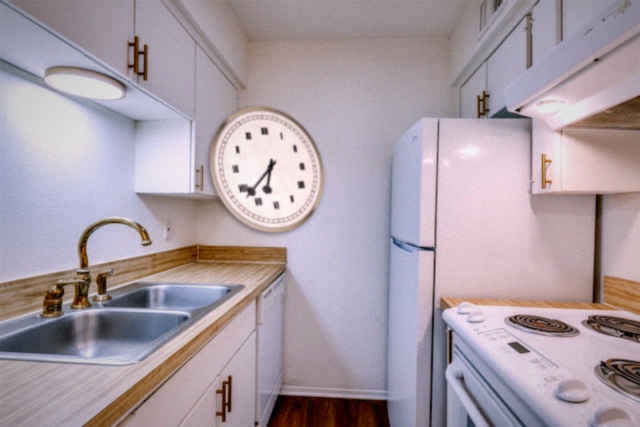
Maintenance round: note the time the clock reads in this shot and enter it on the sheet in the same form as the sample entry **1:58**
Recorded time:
**6:38**
